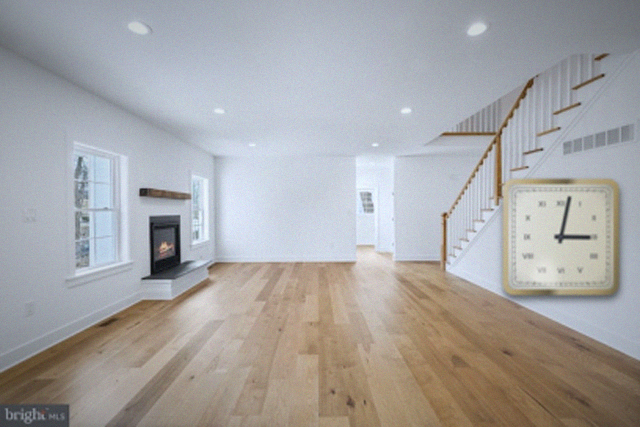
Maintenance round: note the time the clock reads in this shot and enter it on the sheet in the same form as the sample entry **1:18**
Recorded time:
**3:02**
